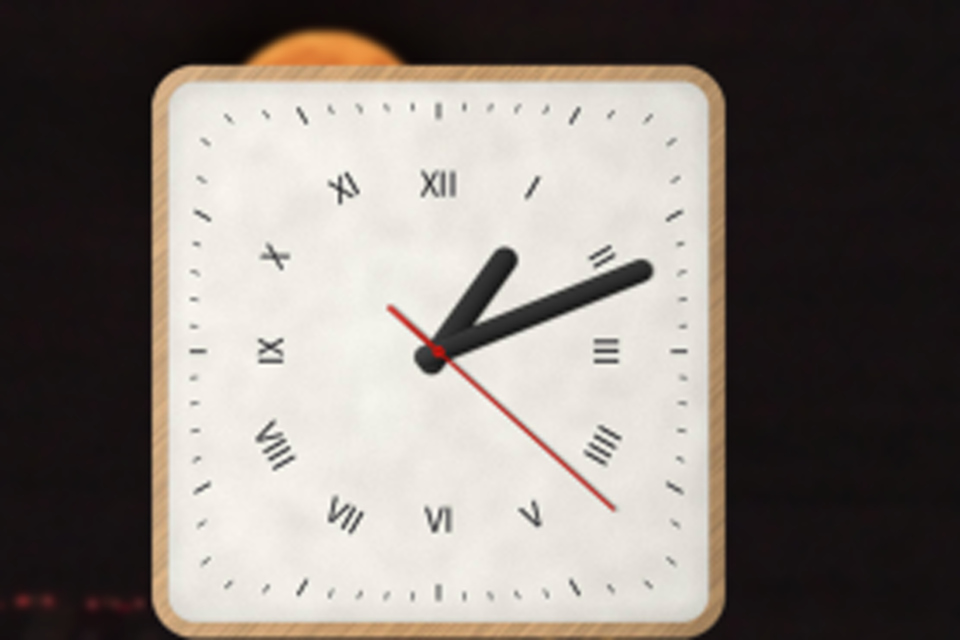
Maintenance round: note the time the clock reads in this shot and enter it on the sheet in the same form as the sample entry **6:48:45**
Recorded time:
**1:11:22**
